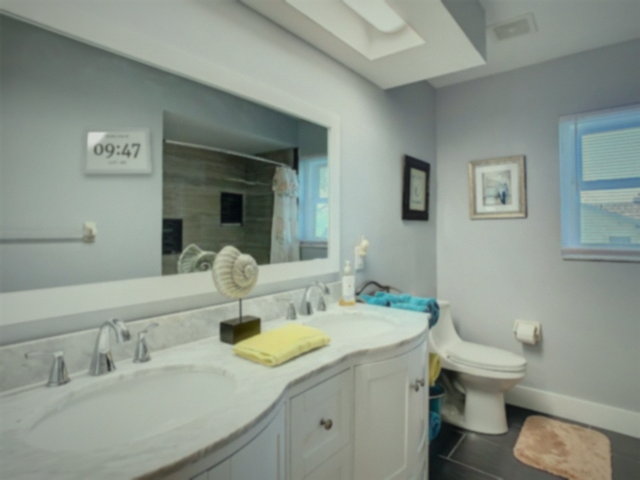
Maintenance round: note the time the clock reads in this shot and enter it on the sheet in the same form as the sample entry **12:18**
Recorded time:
**9:47**
